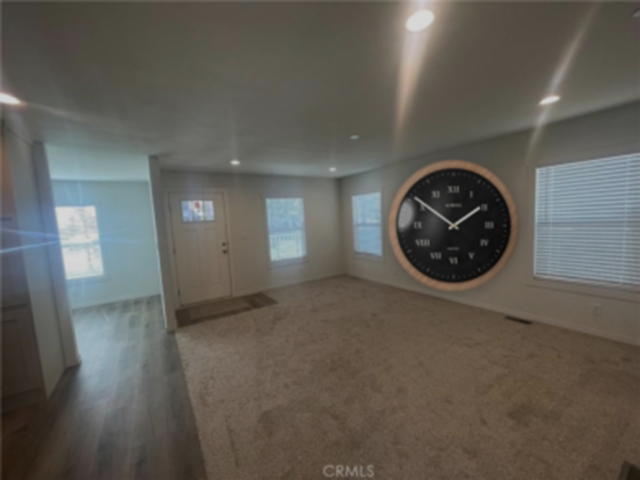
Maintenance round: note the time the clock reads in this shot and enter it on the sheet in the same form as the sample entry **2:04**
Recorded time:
**1:51**
